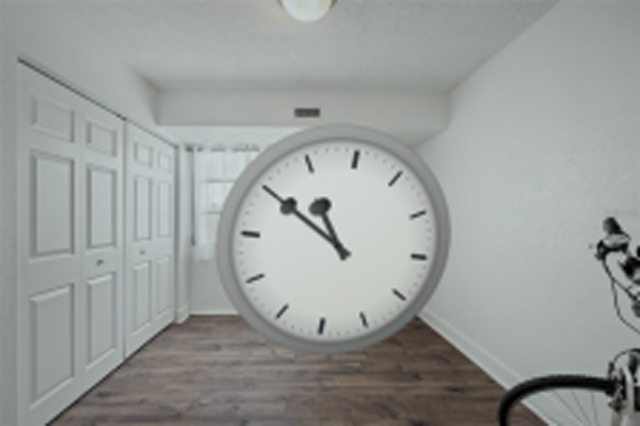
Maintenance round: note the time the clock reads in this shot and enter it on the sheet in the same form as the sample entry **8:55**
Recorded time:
**10:50**
